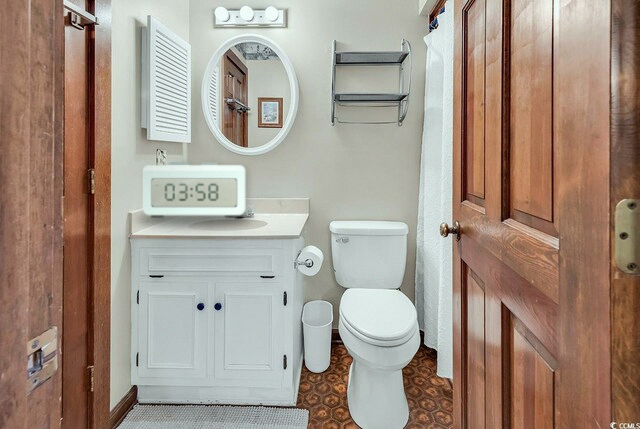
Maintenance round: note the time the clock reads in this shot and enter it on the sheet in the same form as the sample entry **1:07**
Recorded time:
**3:58**
